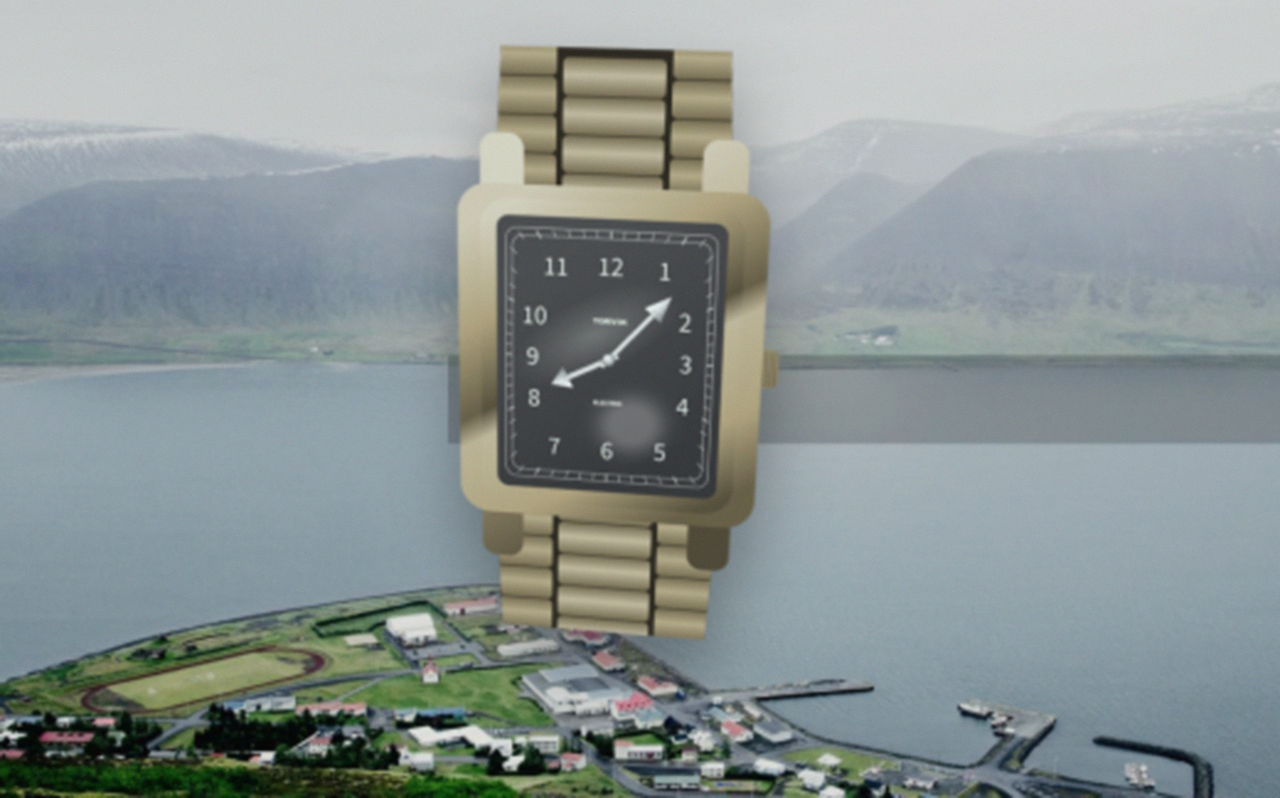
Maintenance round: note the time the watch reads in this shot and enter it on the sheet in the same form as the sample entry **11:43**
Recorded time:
**8:07**
